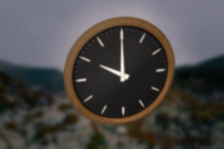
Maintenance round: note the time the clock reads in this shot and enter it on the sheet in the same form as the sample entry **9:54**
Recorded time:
**10:00**
